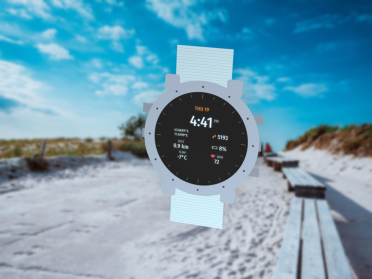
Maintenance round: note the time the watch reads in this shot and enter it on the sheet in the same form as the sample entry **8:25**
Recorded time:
**4:41**
